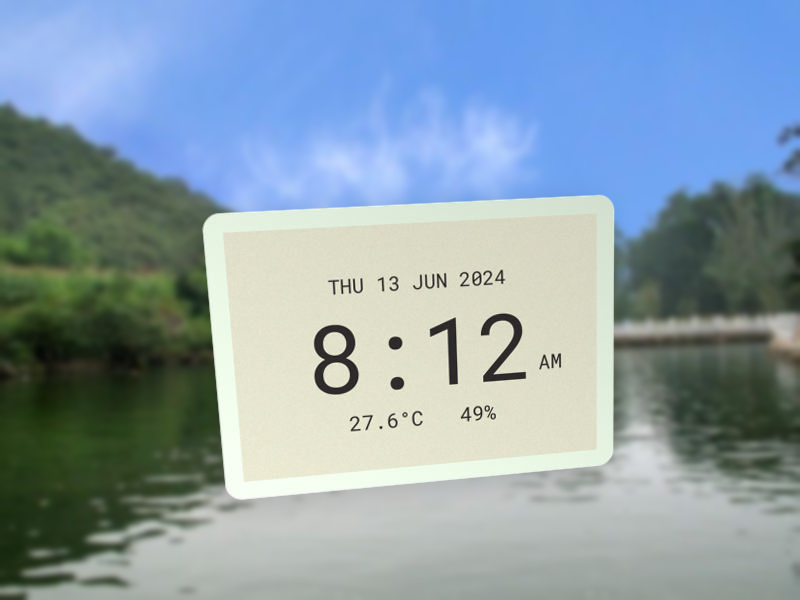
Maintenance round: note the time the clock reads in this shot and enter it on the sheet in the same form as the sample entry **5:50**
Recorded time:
**8:12**
